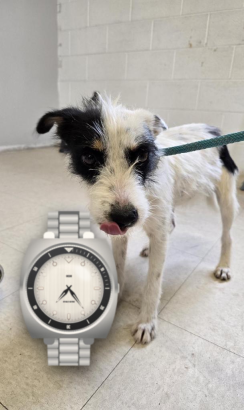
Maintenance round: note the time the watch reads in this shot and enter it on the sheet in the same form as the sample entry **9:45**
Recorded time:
**7:24**
